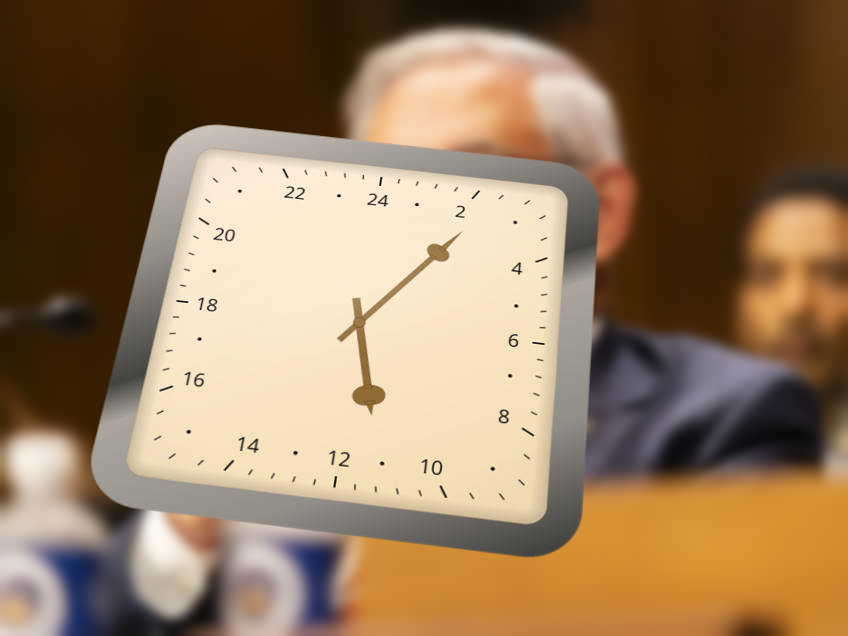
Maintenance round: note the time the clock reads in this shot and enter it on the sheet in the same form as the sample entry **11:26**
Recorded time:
**11:06**
